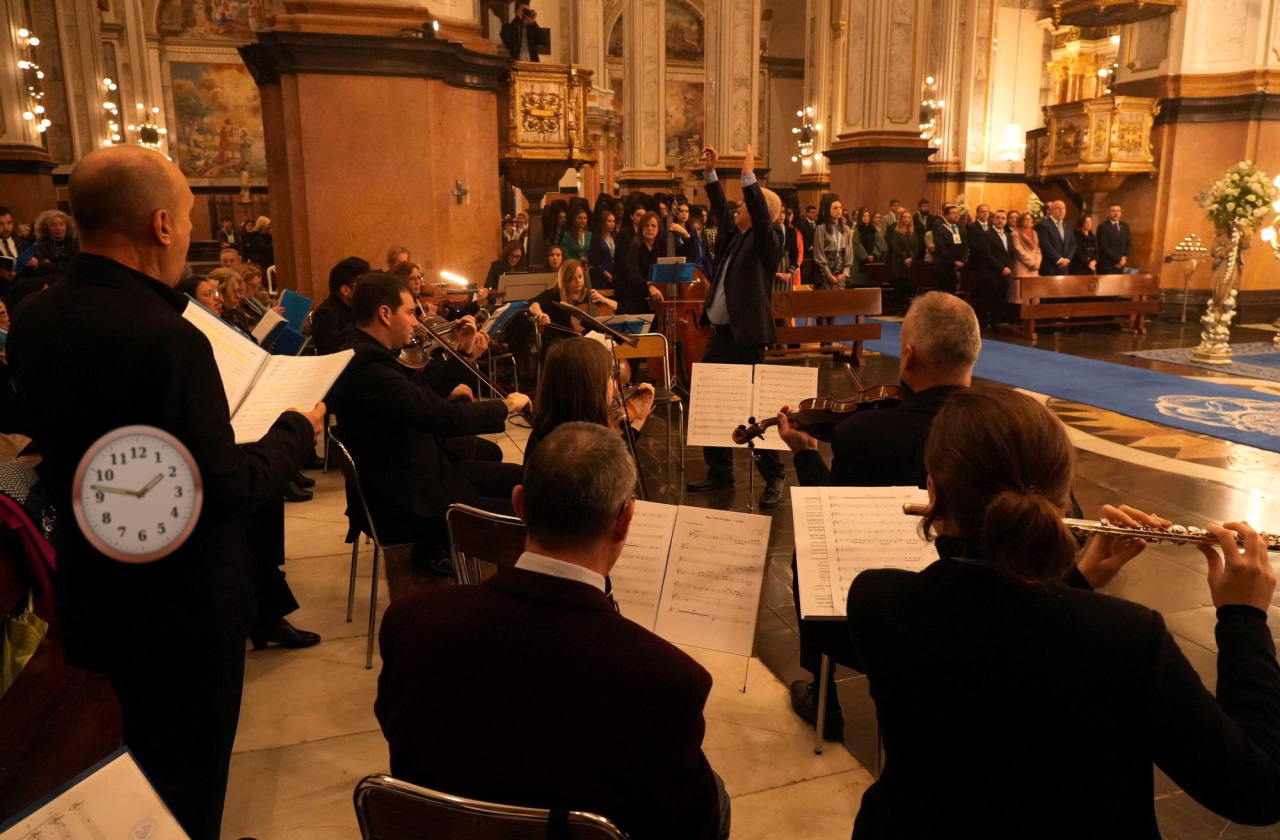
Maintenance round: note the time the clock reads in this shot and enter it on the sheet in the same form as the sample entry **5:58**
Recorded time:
**1:47**
